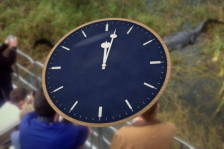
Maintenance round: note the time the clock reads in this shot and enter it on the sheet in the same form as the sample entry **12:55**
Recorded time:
**12:02**
